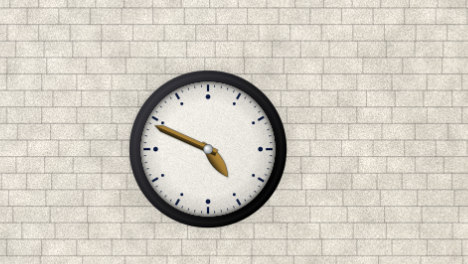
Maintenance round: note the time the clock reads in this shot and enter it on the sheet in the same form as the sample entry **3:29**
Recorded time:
**4:49**
